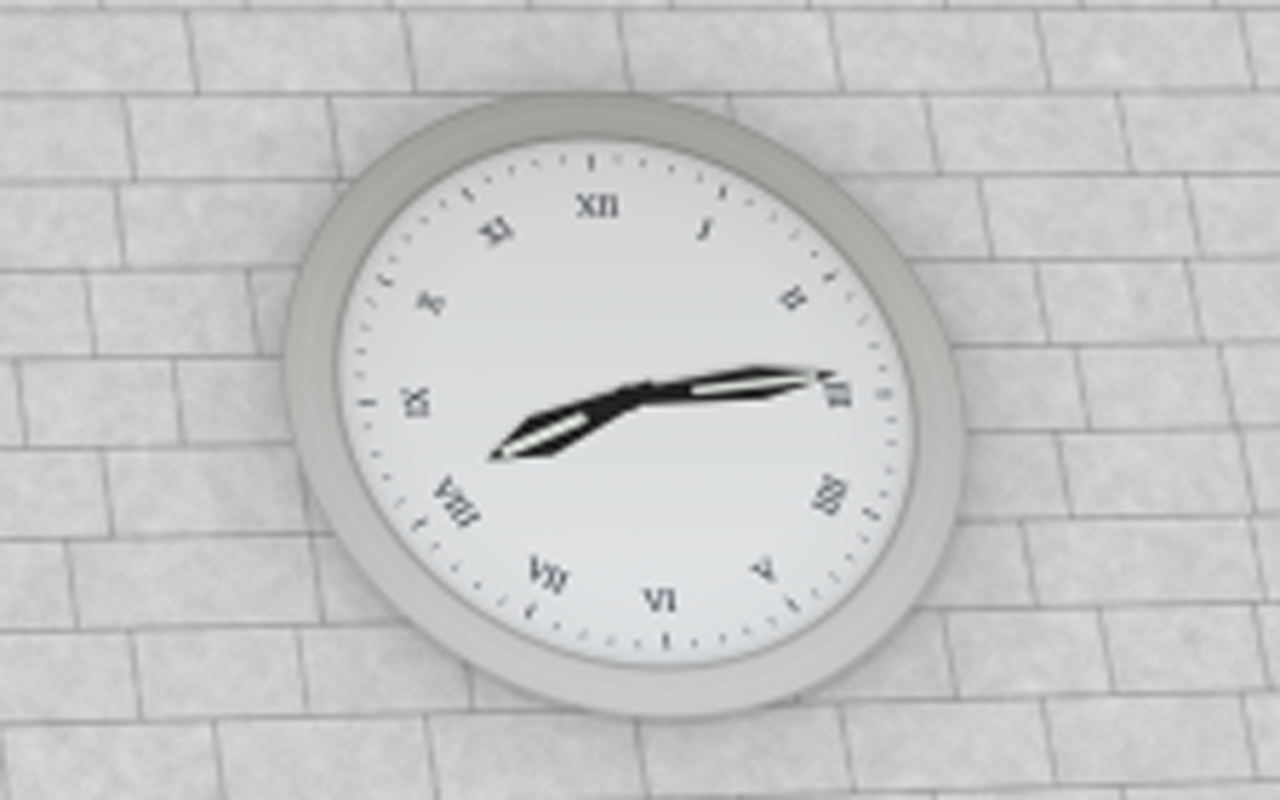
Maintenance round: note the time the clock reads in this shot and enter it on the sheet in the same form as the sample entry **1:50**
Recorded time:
**8:14**
